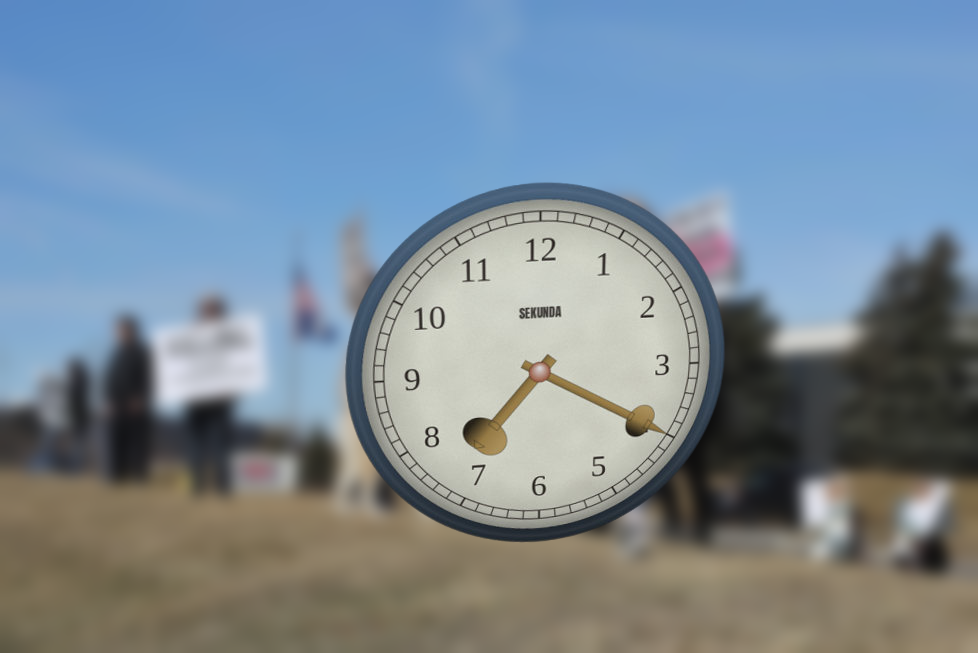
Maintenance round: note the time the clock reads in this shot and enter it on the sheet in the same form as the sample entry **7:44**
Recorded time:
**7:20**
